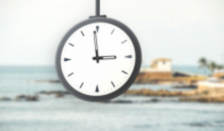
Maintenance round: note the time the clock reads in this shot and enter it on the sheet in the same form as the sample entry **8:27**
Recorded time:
**2:59**
